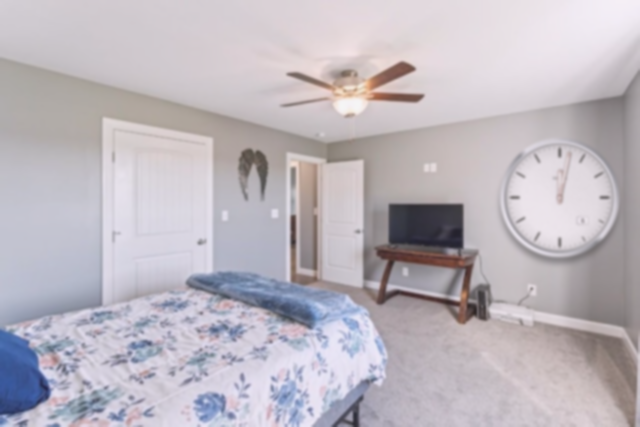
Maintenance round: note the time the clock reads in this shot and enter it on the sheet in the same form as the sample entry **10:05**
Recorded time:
**12:02**
